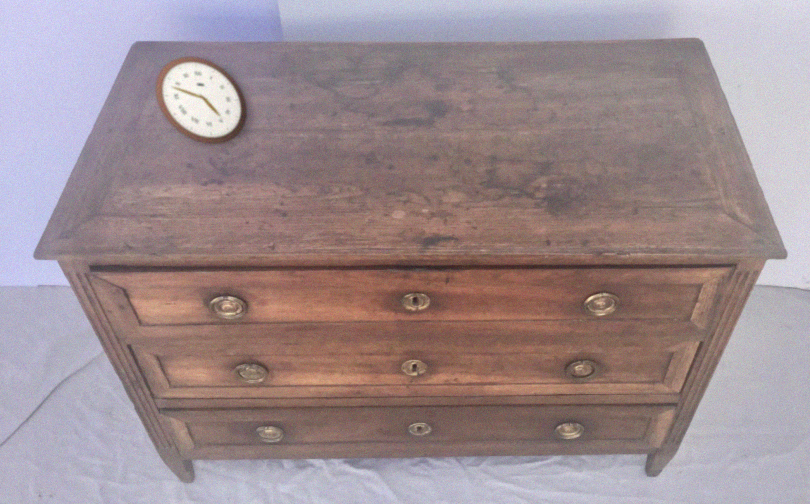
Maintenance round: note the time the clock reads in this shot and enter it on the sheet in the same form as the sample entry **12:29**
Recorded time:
**4:48**
